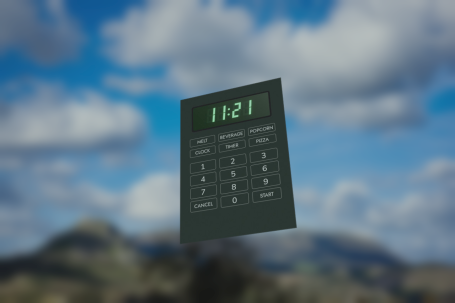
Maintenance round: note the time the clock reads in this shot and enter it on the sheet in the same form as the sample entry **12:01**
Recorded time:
**11:21**
